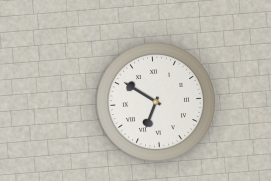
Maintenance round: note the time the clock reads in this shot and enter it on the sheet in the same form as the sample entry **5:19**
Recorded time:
**6:51**
